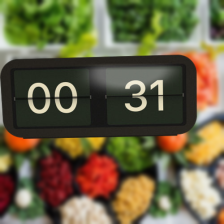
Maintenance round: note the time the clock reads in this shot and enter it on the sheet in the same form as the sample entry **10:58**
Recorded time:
**0:31**
